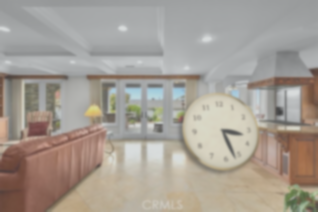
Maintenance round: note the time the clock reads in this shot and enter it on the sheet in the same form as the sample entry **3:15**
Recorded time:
**3:27**
